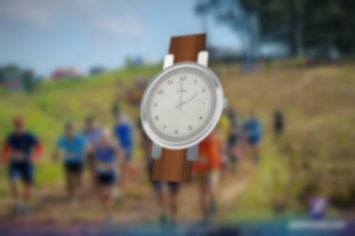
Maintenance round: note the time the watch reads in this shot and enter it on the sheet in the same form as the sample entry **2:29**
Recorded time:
**1:59**
